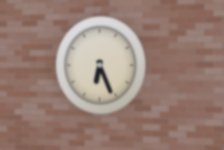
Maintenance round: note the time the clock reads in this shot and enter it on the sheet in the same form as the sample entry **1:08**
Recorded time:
**6:26**
